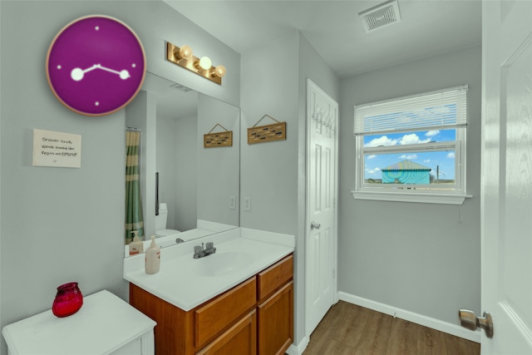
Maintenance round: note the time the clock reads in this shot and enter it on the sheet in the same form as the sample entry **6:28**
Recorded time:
**8:18**
